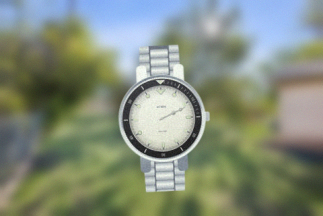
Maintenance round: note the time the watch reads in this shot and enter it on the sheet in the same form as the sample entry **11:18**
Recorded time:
**2:11**
